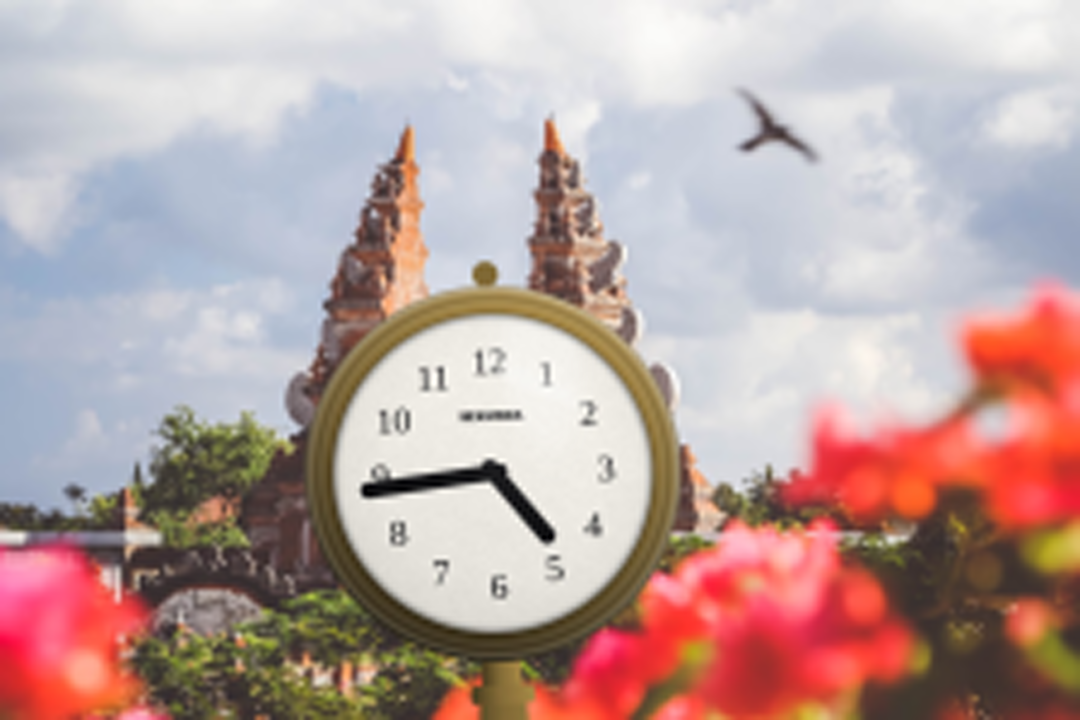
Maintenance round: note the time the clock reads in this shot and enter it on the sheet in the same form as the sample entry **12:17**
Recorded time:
**4:44**
